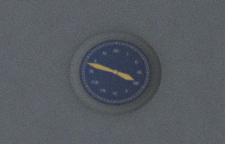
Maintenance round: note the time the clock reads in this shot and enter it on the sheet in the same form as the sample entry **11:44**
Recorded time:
**3:48**
